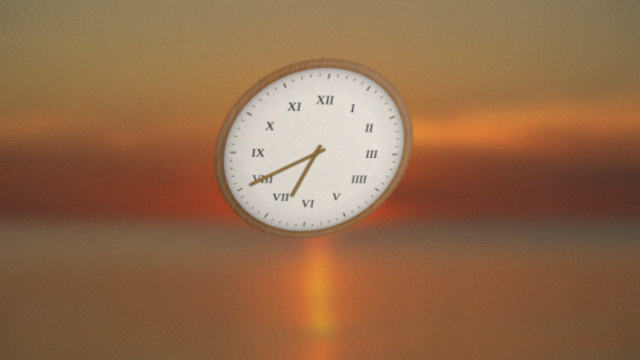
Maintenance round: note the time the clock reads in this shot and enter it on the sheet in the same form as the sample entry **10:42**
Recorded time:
**6:40**
